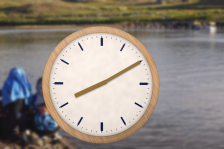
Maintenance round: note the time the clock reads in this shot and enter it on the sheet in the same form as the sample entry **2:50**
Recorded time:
**8:10**
